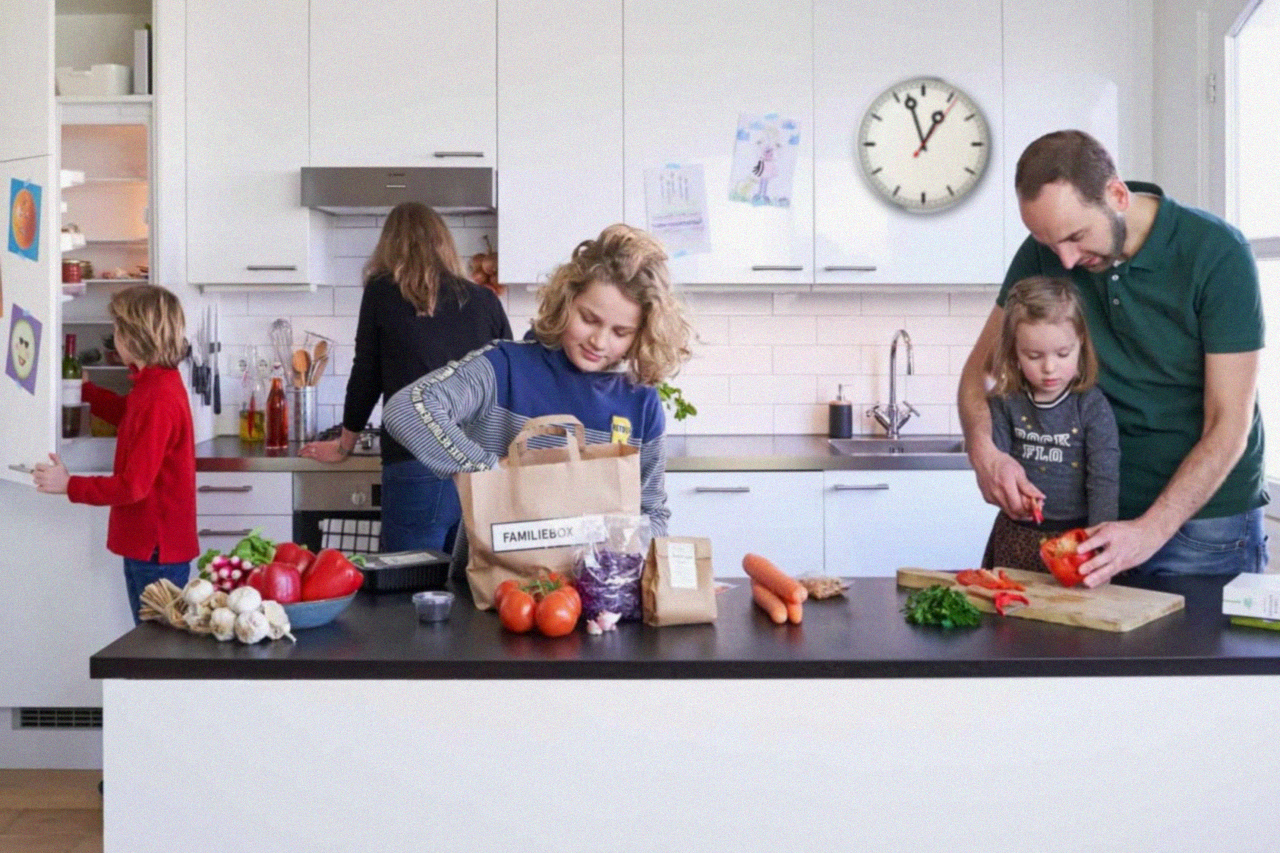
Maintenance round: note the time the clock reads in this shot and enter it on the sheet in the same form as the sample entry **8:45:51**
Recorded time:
**12:57:06**
